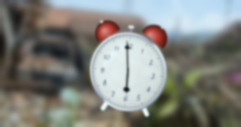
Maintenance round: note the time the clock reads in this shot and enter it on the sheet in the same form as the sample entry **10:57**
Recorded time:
**5:59**
